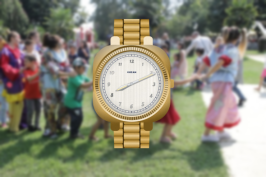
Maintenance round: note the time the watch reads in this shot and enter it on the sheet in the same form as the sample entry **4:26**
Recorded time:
**8:11**
